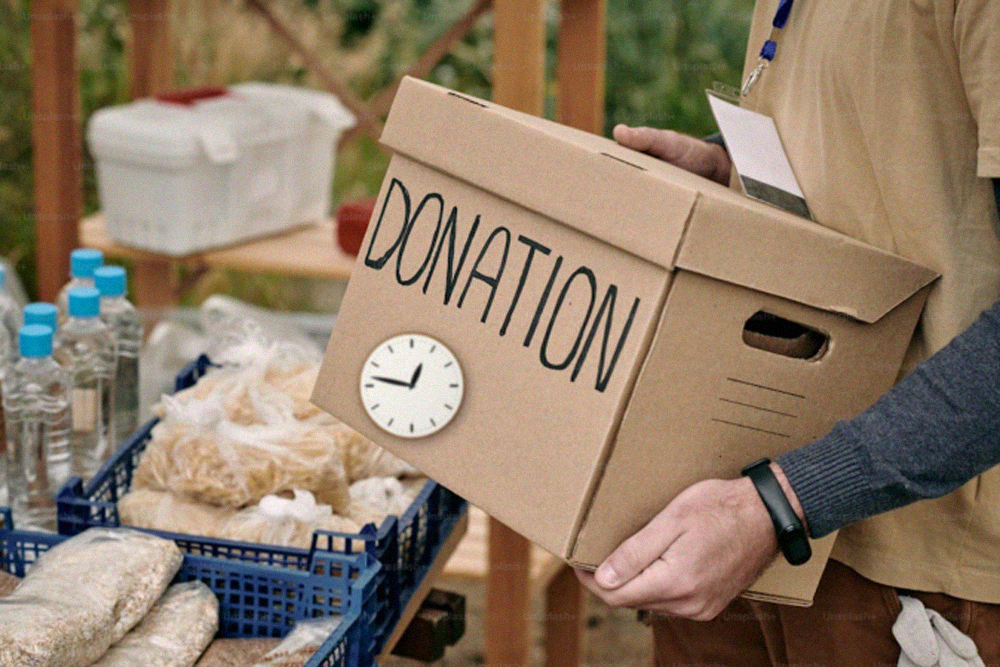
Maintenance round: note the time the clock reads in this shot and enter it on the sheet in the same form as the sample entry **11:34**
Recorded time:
**12:47**
